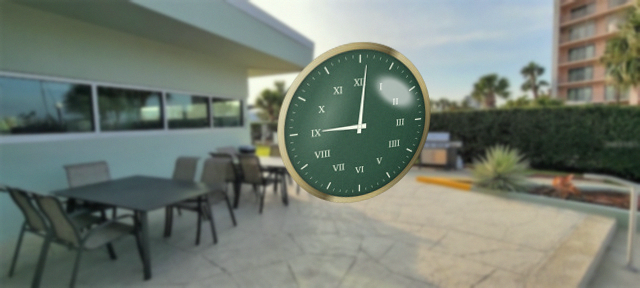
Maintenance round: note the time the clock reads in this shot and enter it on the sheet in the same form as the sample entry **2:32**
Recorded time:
**9:01**
